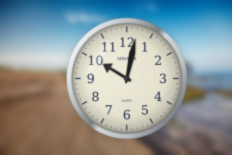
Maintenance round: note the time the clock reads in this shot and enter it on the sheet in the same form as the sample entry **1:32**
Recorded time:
**10:02**
